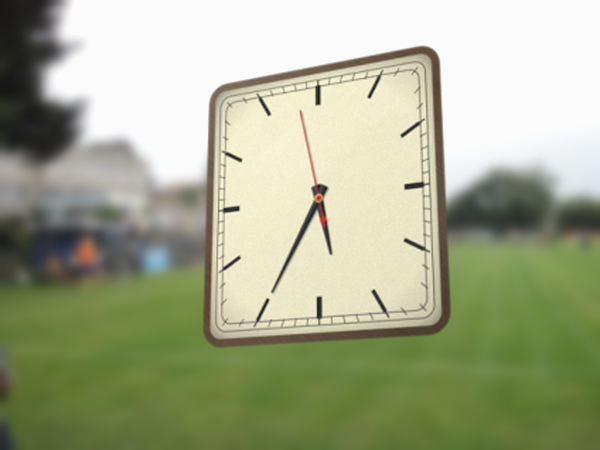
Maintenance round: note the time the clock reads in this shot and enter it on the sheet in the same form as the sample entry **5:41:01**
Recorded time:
**5:34:58**
